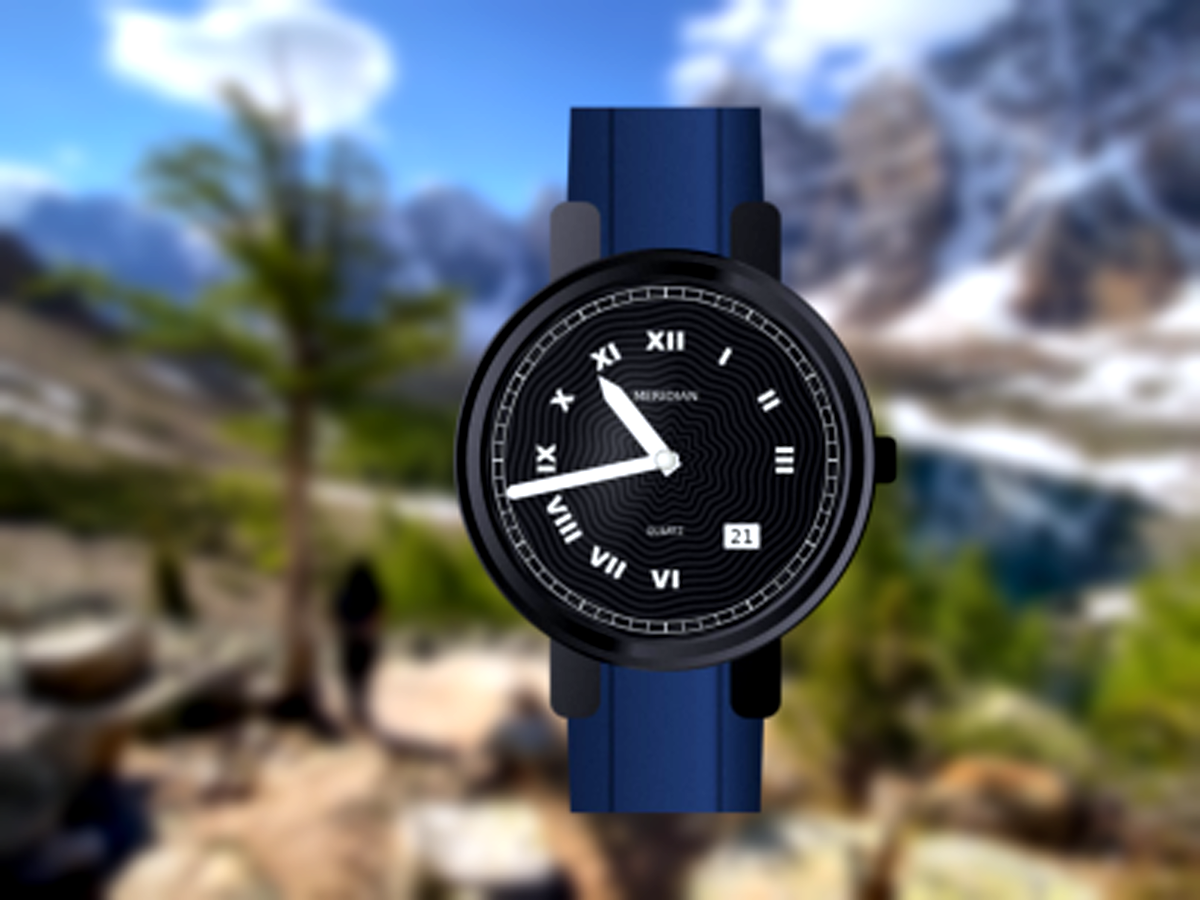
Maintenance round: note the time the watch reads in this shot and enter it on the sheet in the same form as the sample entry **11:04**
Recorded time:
**10:43**
